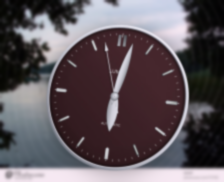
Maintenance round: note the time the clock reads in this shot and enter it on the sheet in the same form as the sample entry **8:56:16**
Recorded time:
**6:01:57**
